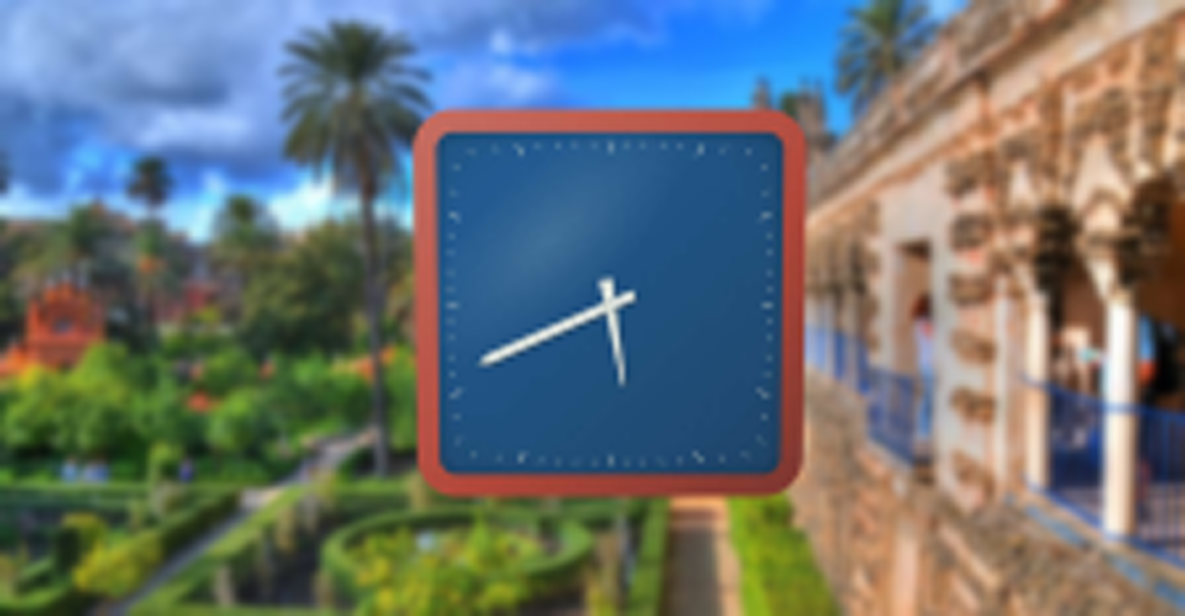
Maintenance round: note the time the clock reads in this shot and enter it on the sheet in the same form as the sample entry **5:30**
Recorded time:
**5:41**
